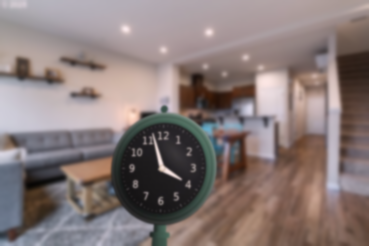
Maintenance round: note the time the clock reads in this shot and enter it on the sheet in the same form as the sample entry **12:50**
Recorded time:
**3:57**
